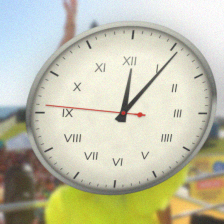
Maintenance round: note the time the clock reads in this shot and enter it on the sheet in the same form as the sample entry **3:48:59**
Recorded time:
**12:05:46**
